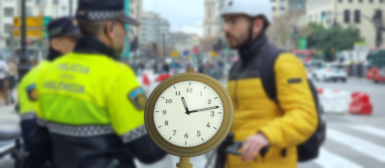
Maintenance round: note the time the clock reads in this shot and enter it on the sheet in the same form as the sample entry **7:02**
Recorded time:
**11:13**
